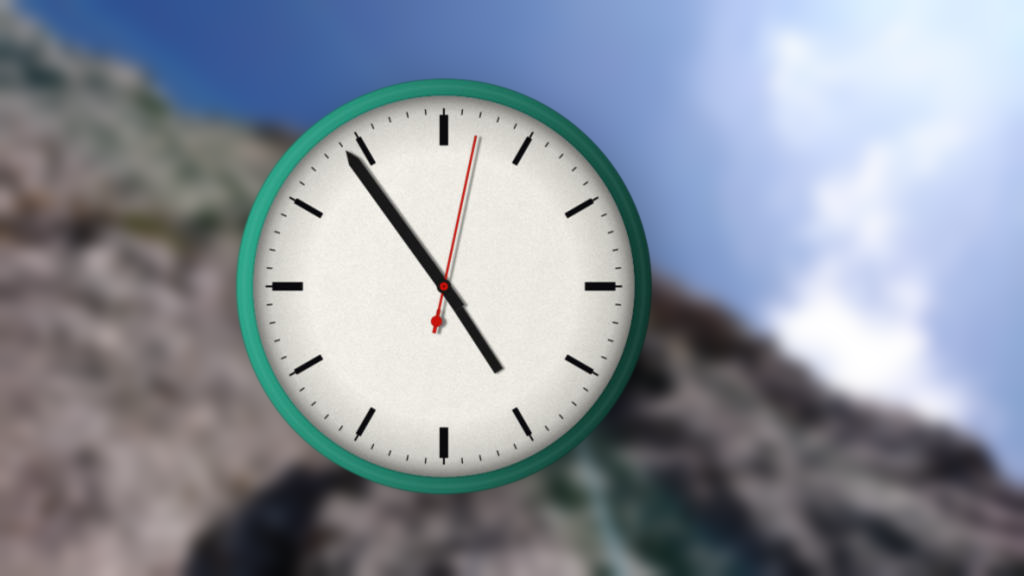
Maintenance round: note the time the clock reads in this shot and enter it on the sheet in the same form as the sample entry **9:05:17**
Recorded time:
**4:54:02**
